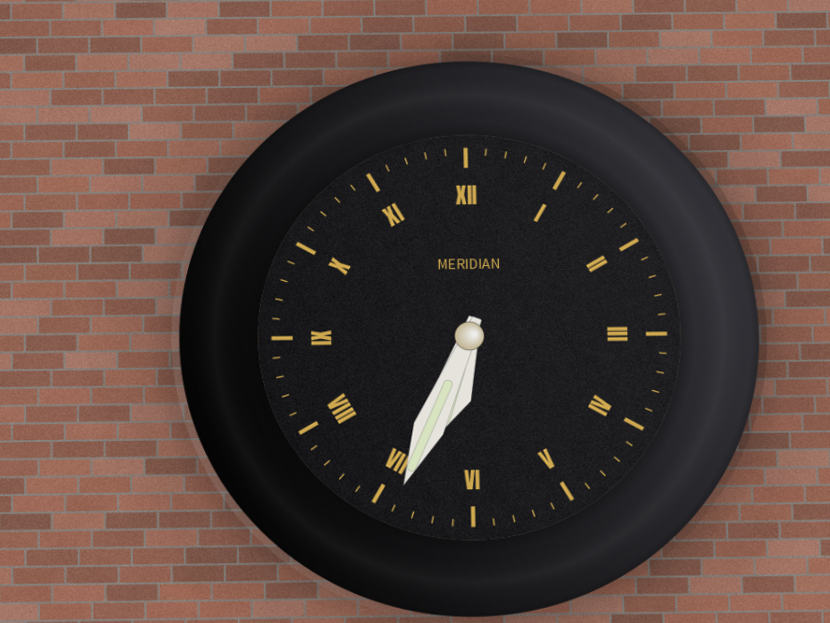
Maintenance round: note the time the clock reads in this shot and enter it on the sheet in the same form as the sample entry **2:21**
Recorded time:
**6:34**
